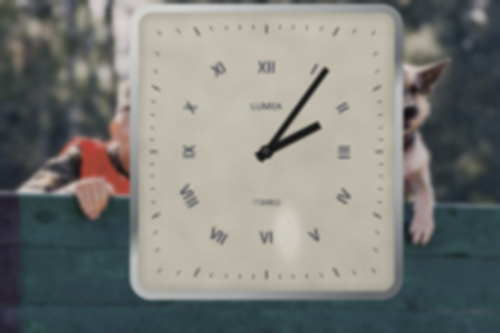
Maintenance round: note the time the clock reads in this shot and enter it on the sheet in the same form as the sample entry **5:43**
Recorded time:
**2:06**
